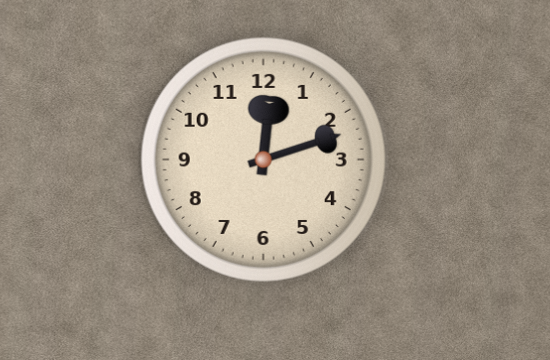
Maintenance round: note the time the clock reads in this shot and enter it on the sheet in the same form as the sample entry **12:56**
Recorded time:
**12:12**
